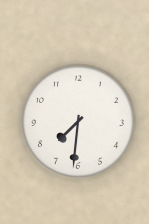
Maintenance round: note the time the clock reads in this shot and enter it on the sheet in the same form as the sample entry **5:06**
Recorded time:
**7:31**
